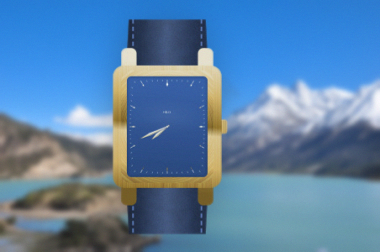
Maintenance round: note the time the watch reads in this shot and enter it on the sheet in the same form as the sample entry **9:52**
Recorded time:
**7:41**
